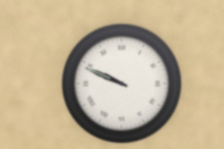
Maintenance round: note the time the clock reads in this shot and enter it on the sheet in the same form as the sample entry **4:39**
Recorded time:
**9:49**
